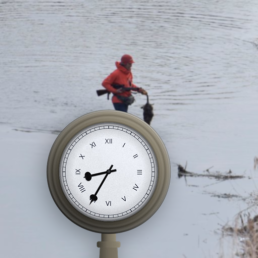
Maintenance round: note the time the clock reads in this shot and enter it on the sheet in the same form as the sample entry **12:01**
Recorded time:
**8:35**
